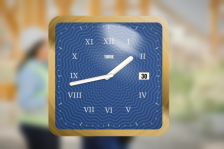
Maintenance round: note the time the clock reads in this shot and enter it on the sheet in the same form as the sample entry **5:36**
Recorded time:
**1:43**
